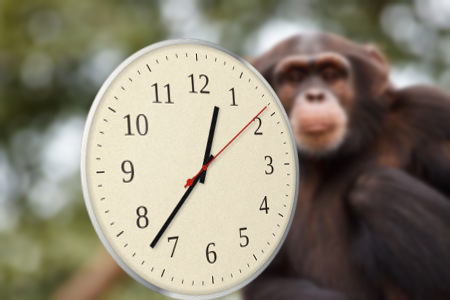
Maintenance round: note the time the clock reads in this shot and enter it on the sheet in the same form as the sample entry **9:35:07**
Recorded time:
**12:37:09**
